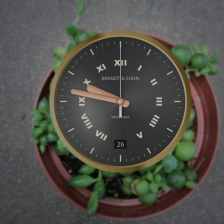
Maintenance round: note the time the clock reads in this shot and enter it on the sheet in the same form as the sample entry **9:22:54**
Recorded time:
**9:47:00**
